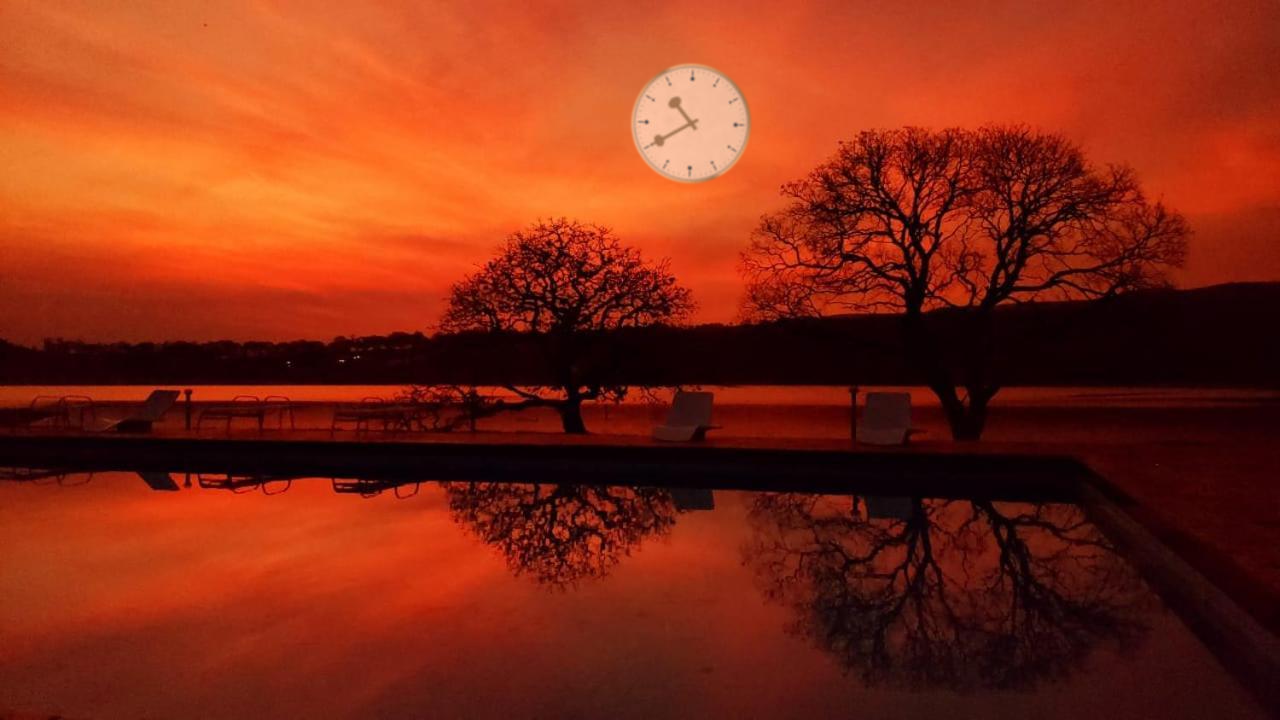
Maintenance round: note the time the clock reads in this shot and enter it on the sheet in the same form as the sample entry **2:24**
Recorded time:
**10:40**
